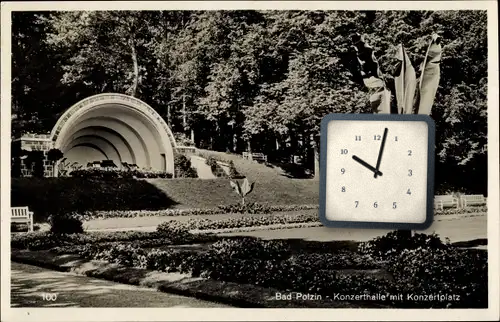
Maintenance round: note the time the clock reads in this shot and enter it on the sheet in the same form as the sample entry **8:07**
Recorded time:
**10:02**
